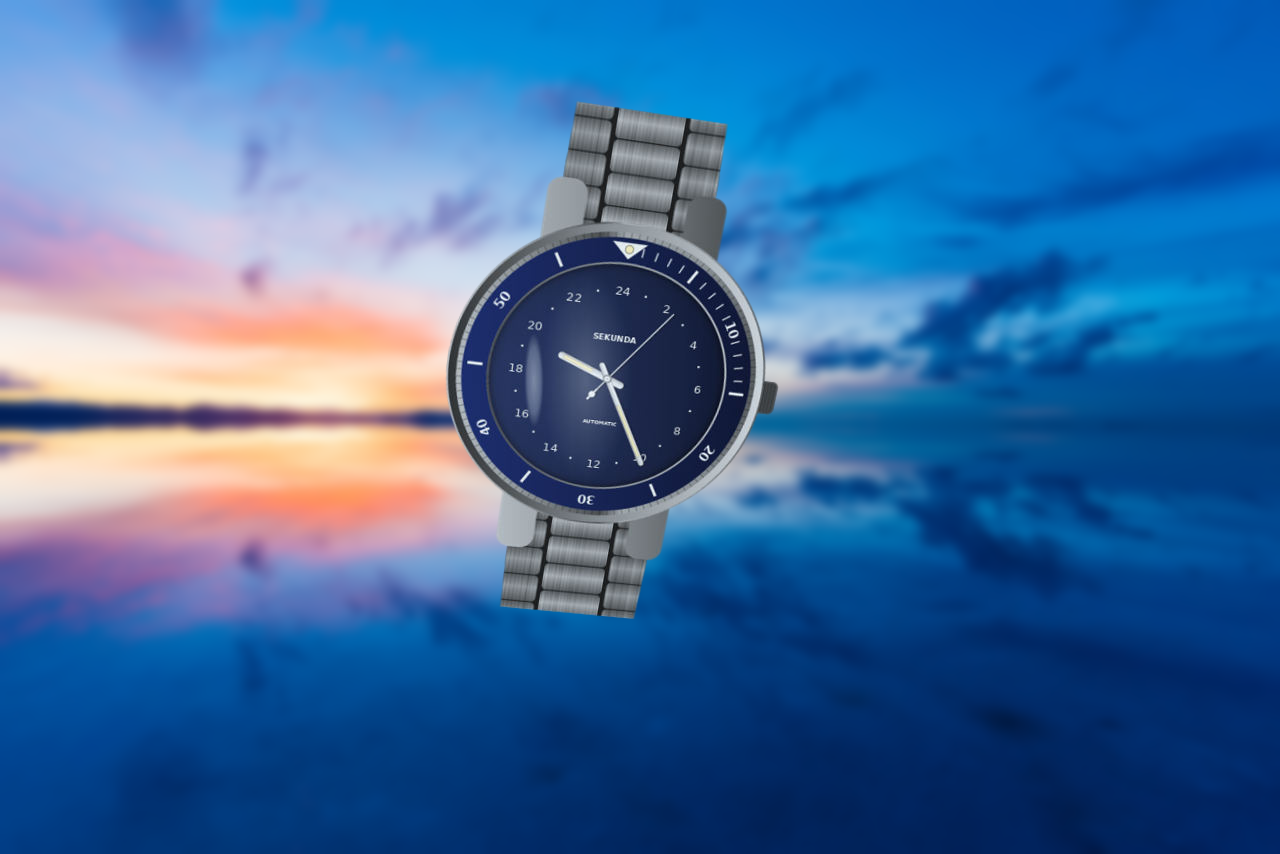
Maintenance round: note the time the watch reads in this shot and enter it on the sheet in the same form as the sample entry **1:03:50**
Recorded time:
**19:25:06**
